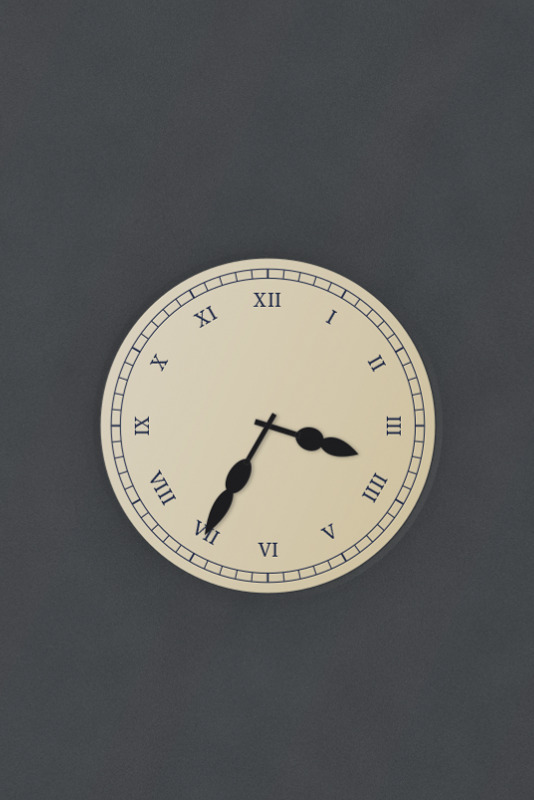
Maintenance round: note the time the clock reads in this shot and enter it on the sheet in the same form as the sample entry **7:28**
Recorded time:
**3:35**
